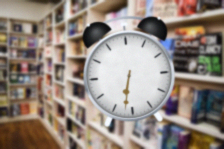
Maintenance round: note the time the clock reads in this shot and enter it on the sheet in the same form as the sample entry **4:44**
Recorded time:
**6:32**
